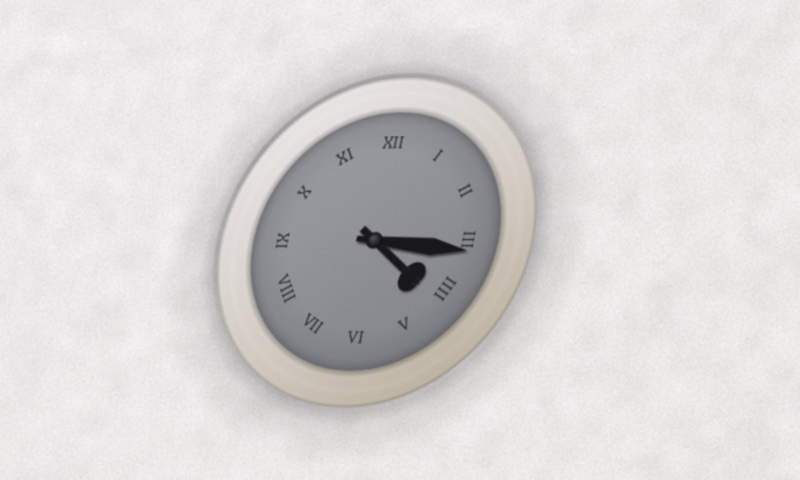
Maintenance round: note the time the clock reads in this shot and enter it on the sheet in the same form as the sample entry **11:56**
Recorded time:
**4:16**
